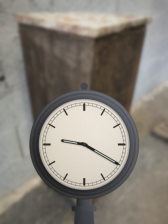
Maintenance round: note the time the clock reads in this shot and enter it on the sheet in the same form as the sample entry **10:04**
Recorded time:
**9:20**
